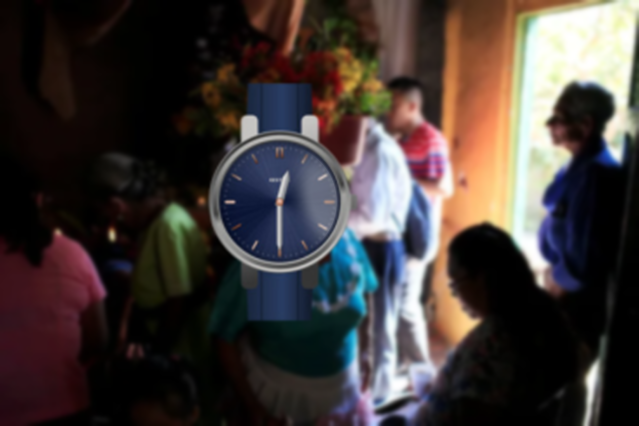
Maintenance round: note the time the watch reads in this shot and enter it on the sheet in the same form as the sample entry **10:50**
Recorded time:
**12:30**
